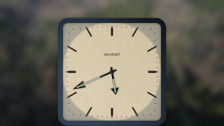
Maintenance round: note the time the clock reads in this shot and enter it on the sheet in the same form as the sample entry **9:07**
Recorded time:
**5:41**
